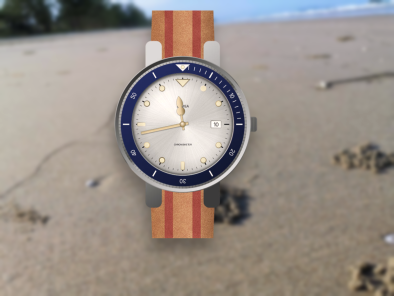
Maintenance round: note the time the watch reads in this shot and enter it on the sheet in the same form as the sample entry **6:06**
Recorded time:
**11:43**
